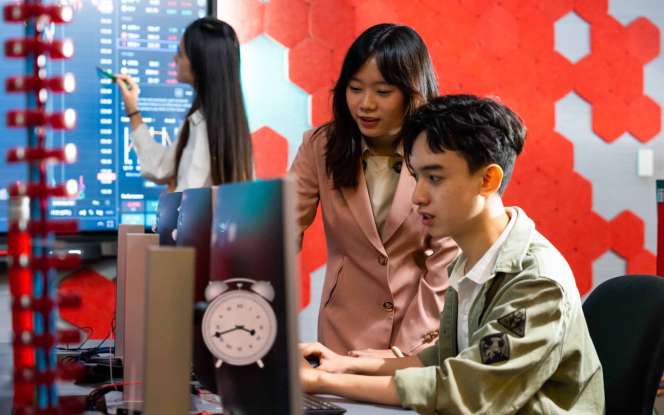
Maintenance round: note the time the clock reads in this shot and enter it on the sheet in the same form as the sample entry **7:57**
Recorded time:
**3:42**
